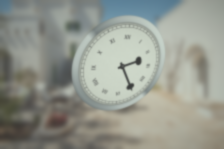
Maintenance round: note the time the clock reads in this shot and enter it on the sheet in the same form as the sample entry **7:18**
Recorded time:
**2:25**
